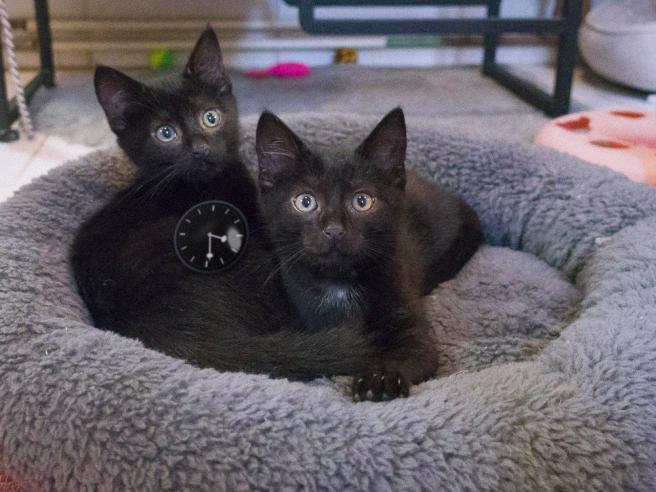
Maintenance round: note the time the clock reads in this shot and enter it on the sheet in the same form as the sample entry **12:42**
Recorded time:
**3:29**
